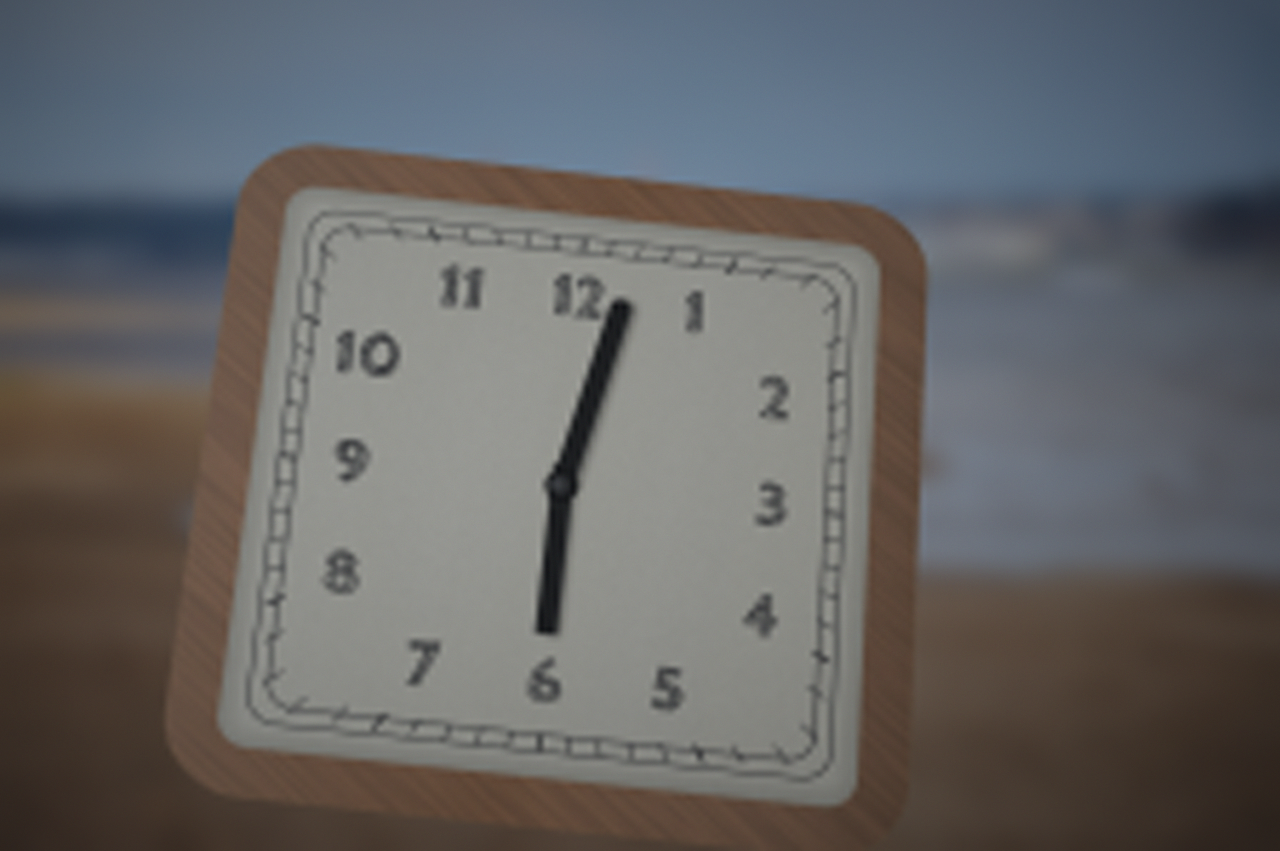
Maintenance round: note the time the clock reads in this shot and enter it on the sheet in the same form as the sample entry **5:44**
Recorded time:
**6:02**
